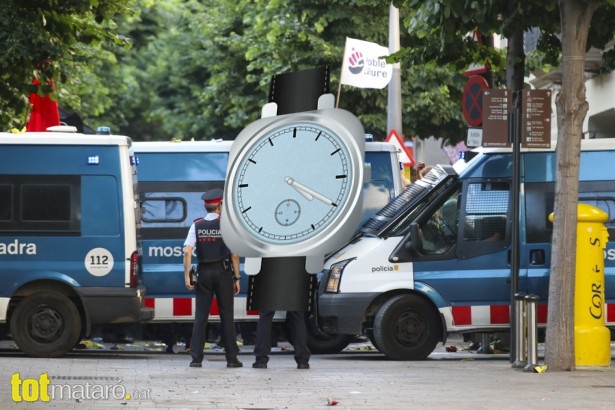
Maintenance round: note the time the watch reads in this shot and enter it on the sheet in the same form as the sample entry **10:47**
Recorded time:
**4:20**
